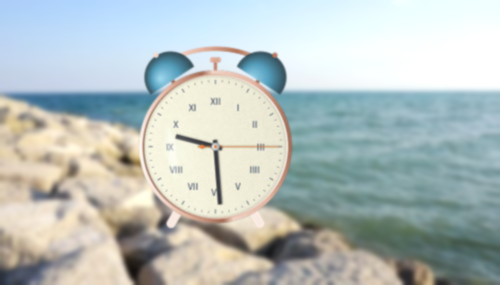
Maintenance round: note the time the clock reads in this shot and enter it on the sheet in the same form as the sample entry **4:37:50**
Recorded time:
**9:29:15**
